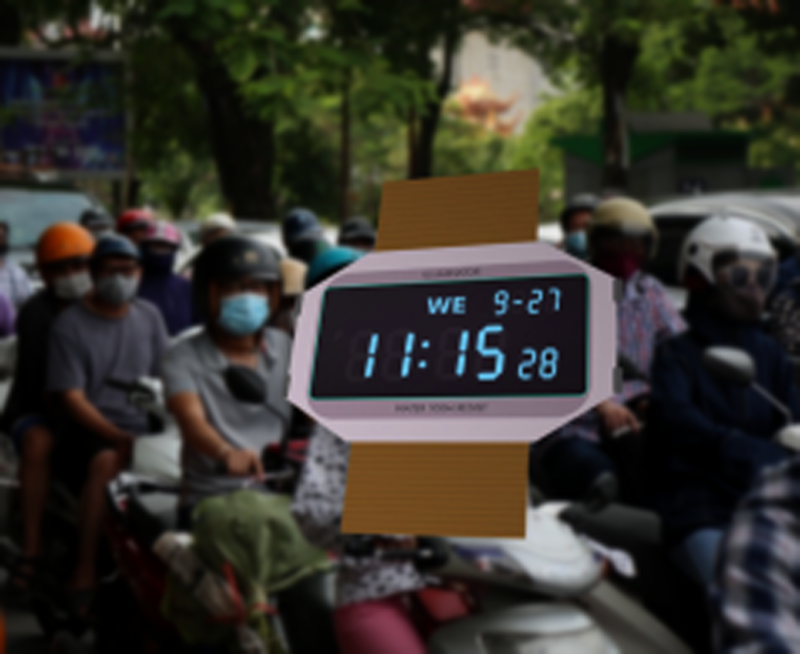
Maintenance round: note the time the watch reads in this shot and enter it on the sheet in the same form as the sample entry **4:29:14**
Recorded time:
**11:15:28**
